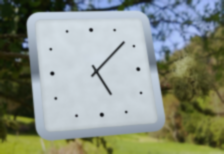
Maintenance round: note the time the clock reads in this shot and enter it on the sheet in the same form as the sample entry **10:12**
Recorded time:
**5:08**
